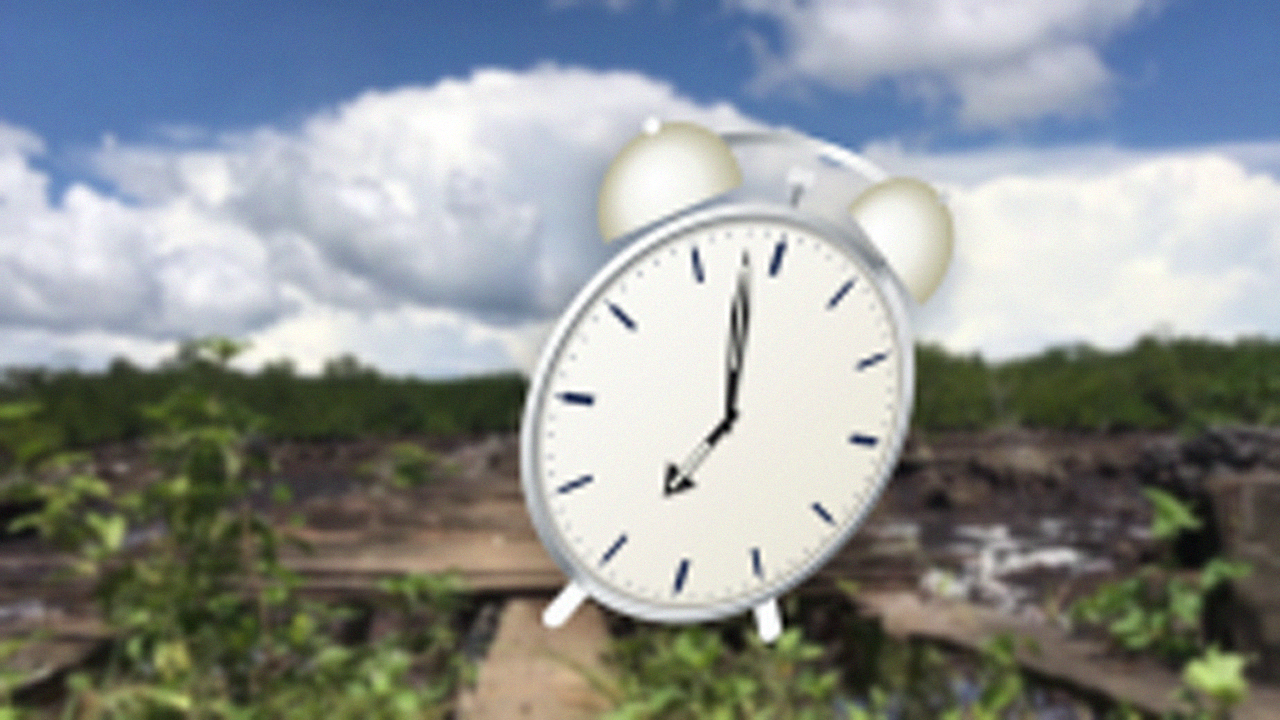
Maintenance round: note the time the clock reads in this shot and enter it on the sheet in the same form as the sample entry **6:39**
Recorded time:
**6:58**
